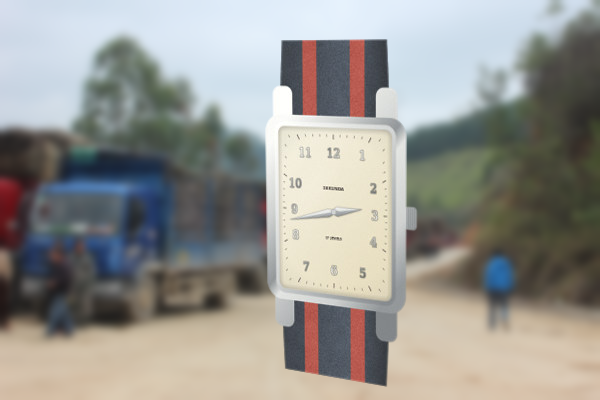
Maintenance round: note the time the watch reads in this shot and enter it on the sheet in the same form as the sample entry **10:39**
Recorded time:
**2:43**
